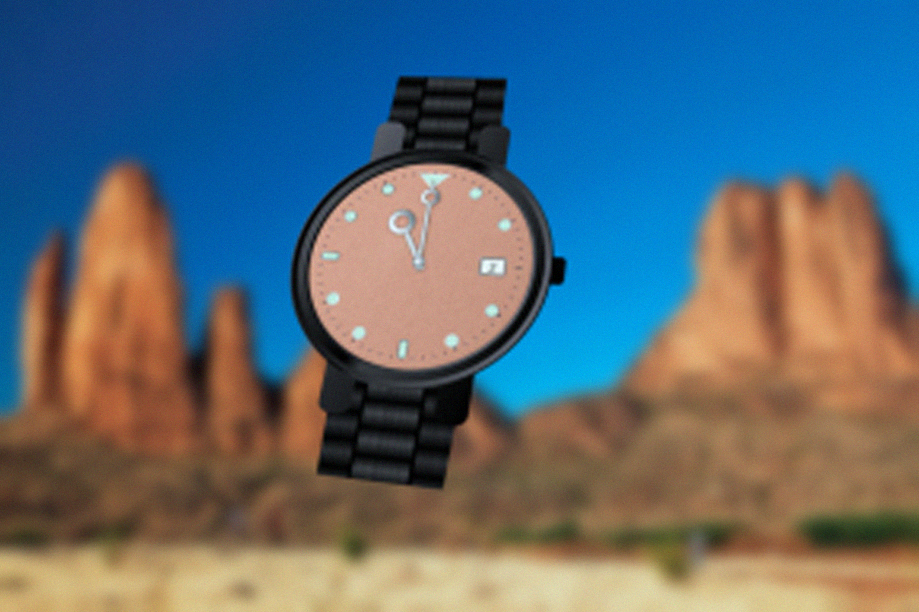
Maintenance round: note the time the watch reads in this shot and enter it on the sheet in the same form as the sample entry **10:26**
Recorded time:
**11:00**
